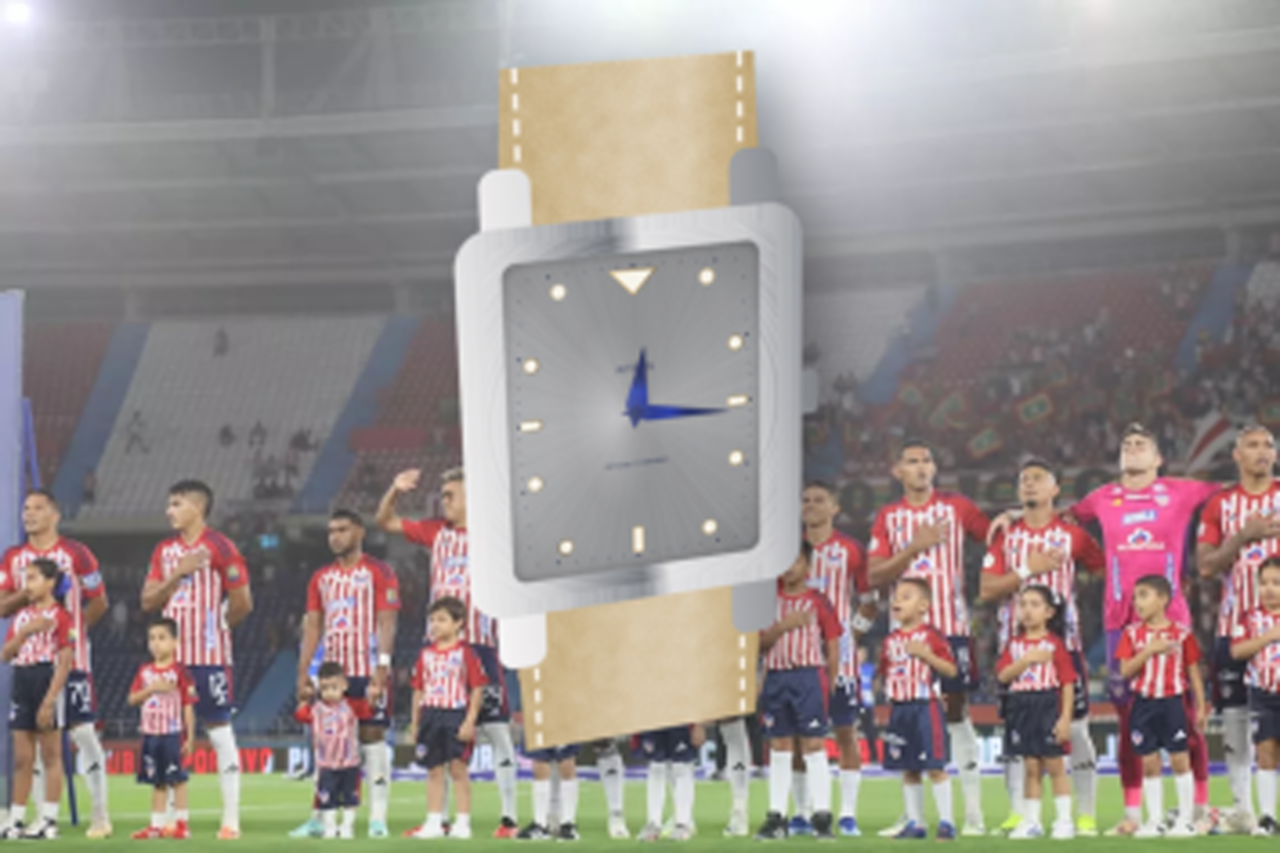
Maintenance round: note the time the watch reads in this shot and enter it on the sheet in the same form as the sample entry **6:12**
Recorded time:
**12:16**
